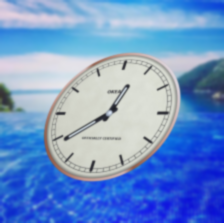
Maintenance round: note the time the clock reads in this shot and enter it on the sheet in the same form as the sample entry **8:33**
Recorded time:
**12:39**
